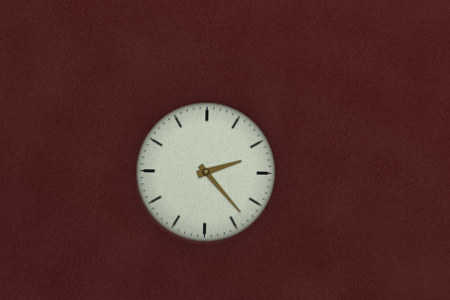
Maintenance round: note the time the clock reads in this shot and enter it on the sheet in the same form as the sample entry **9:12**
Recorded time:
**2:23**
